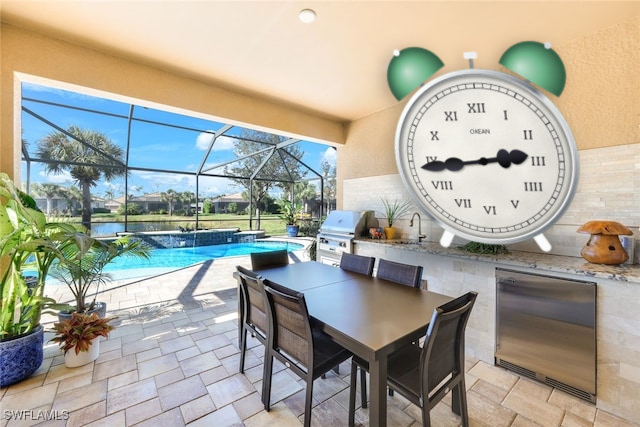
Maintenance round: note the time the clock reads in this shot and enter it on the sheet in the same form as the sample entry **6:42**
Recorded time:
**2:44**
